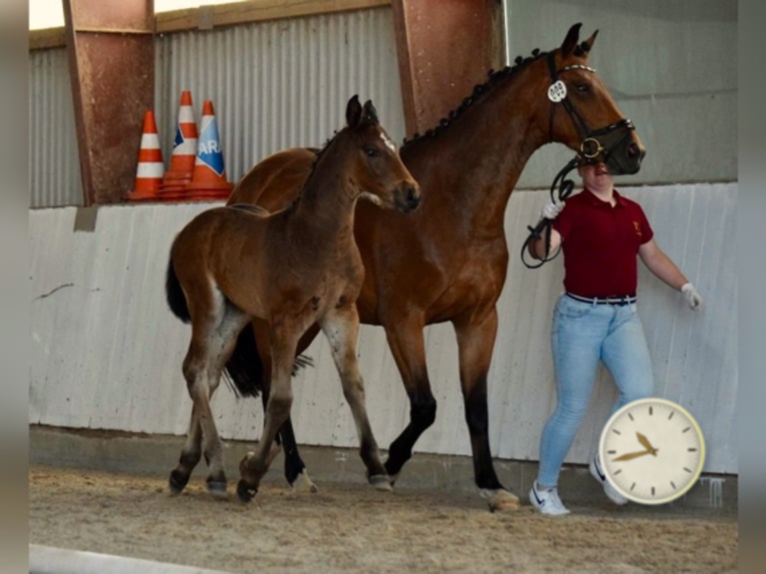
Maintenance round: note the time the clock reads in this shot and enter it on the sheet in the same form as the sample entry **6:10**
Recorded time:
**10:43**
